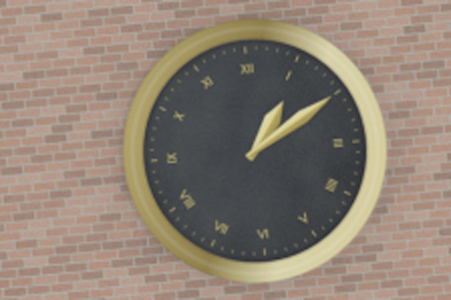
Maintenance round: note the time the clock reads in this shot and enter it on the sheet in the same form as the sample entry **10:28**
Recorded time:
**1:10**
